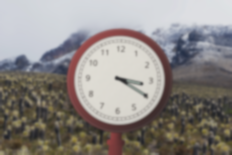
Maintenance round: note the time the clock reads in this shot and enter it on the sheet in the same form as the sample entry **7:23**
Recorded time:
**3:20**
